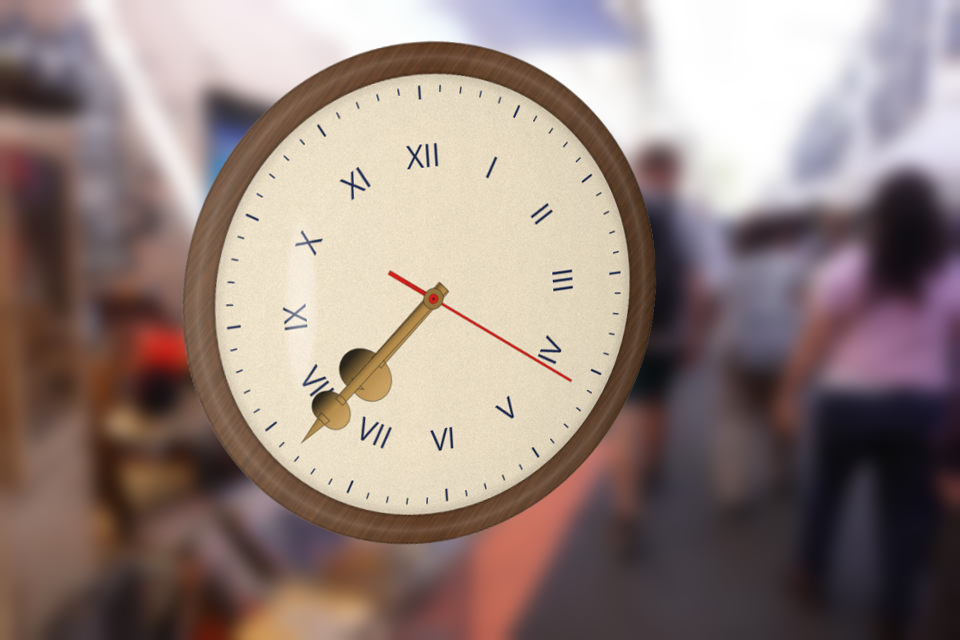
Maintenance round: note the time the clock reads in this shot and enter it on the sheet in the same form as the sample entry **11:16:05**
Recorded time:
**7:38:21**
